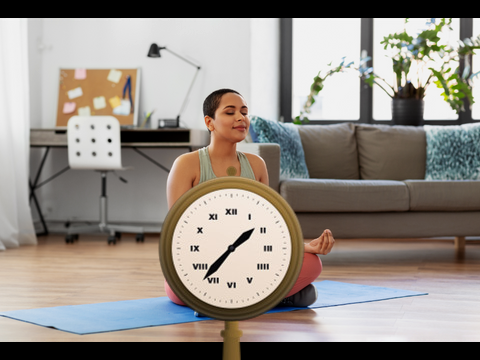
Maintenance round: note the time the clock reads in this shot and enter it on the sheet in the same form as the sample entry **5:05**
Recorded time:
**1:37**
